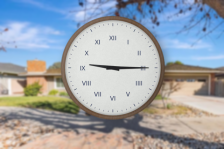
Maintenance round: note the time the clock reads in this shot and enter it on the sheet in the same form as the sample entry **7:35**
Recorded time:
**9:15**
